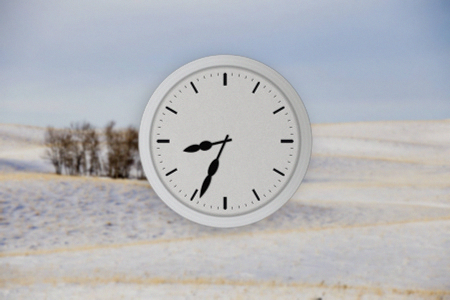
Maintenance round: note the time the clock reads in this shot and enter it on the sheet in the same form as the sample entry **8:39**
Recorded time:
**8:34**
